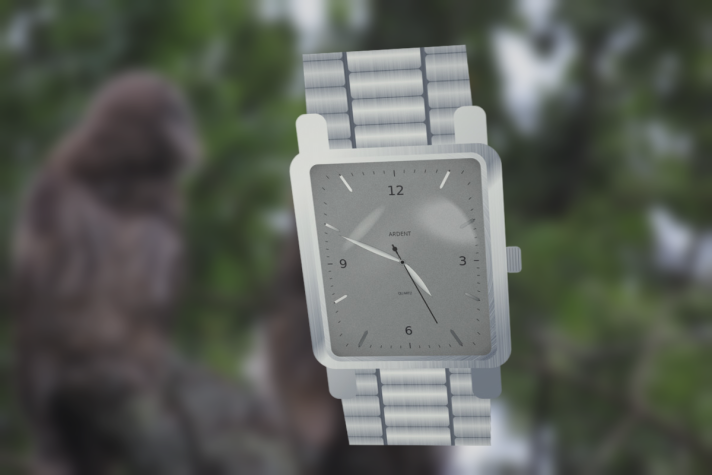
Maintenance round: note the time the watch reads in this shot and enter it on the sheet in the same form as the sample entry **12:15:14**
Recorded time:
**4:49:26**
